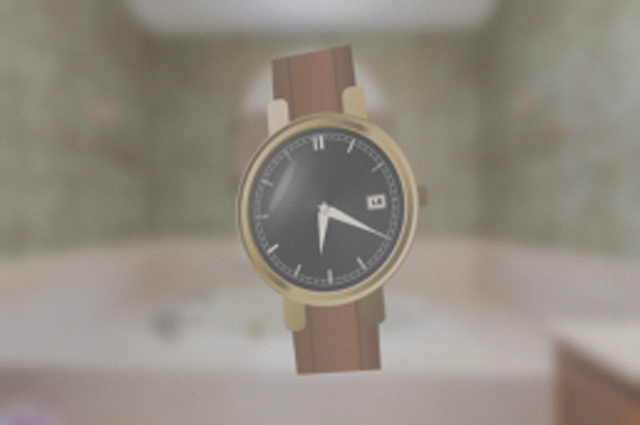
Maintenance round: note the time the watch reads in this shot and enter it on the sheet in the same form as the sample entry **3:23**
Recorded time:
**6:20**
